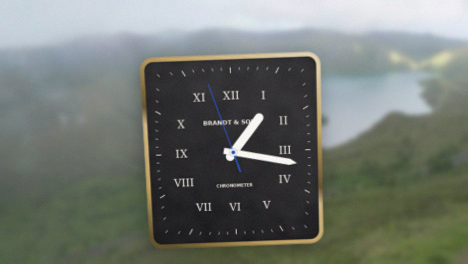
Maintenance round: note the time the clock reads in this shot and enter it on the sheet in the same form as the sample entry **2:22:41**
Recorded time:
**1:16:57**
